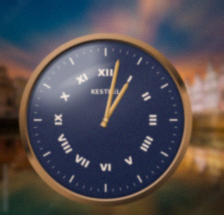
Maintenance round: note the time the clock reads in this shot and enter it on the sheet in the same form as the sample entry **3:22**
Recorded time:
**1:02**
